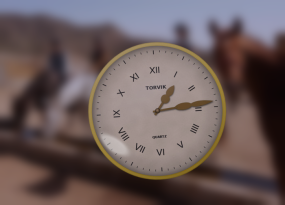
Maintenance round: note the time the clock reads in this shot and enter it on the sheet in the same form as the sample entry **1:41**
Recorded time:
**1:14**
